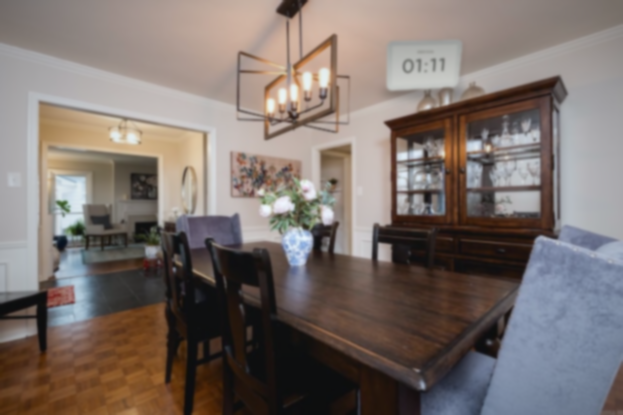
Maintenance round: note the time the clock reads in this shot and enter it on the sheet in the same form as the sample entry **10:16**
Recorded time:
**1:11**
